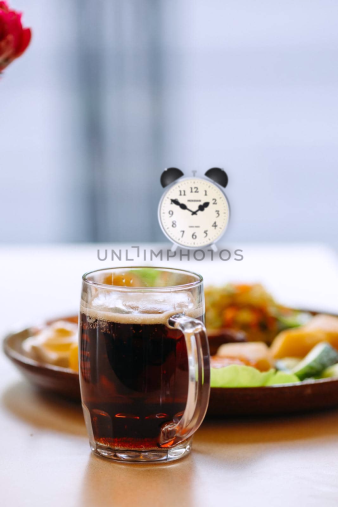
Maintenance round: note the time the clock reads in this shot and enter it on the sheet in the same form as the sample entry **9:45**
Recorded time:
**1:50**
